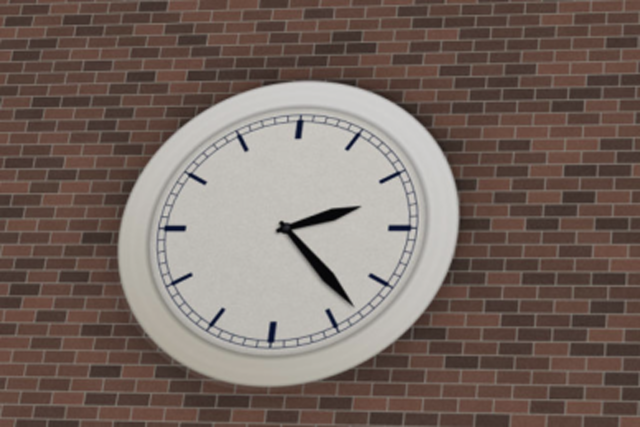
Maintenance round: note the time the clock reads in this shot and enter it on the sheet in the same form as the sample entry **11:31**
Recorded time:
**2:23**
